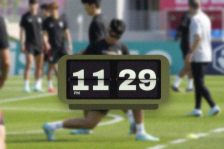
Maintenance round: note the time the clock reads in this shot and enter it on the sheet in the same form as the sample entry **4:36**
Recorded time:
**11:29**
